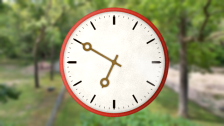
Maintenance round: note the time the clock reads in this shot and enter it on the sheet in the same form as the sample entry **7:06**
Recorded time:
**6:50**
